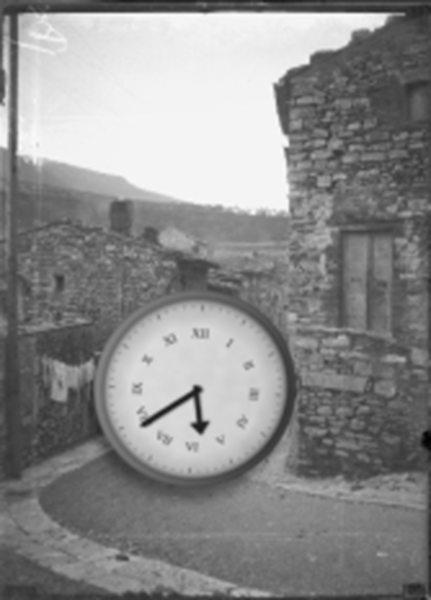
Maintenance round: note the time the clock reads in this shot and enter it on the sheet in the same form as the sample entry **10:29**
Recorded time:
**5:39**
